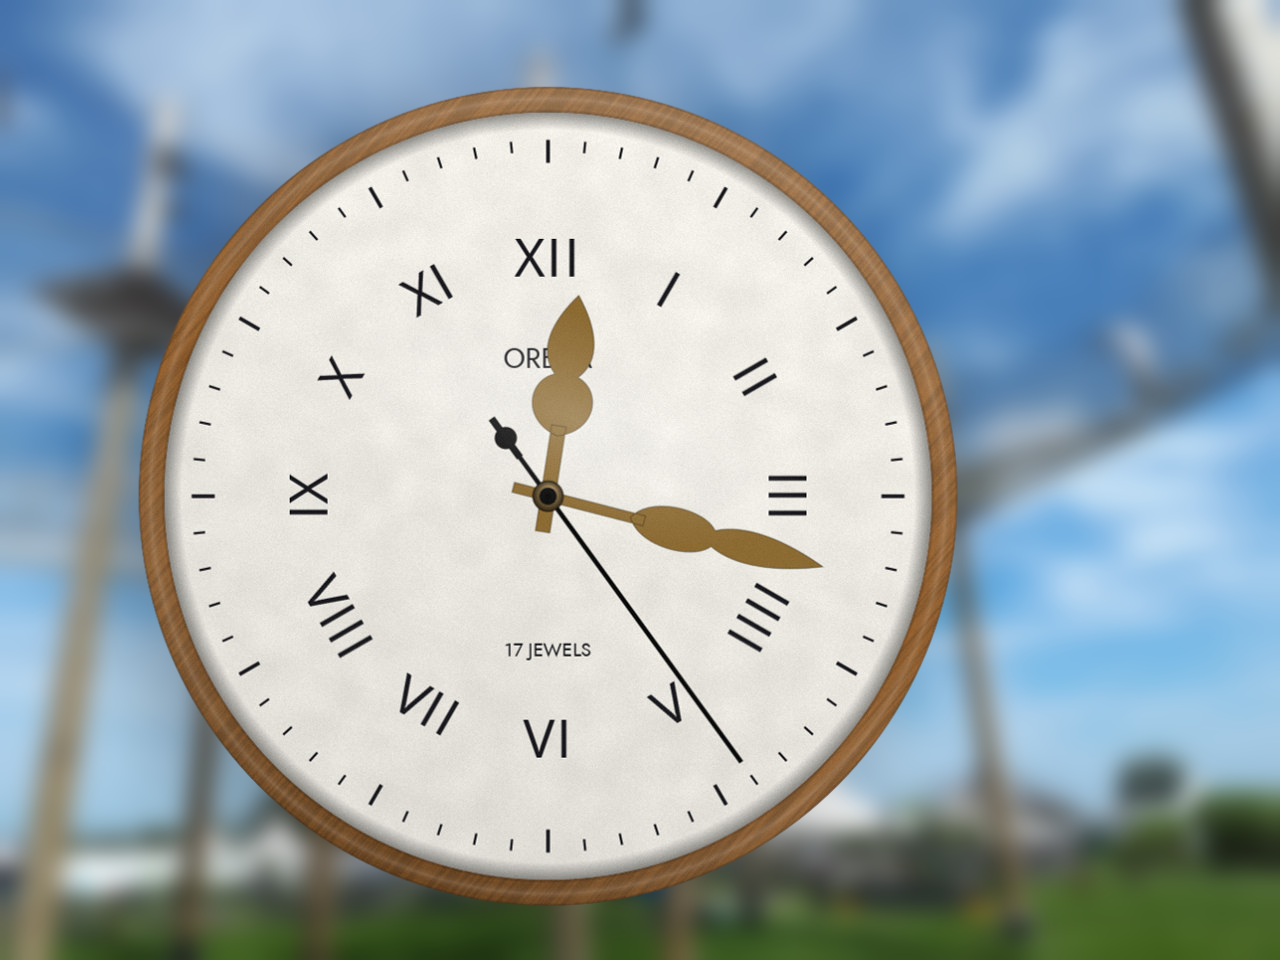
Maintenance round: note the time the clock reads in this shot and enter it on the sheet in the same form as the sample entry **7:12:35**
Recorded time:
**12:17:24**
